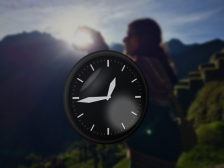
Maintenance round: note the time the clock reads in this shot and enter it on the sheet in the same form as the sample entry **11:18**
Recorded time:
**12:44**
